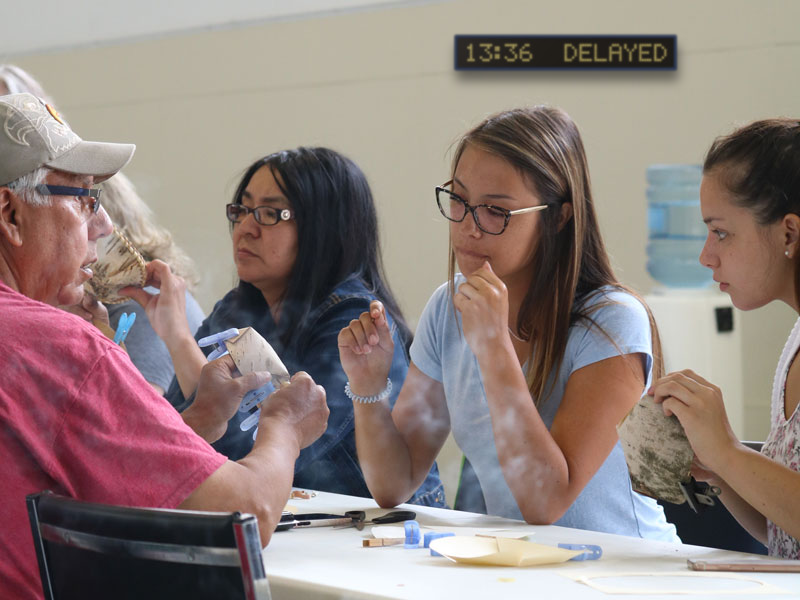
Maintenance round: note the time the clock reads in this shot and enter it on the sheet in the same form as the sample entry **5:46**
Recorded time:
**13:36**
